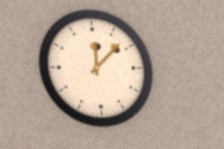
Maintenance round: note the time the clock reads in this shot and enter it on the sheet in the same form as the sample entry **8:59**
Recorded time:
**12:08**
